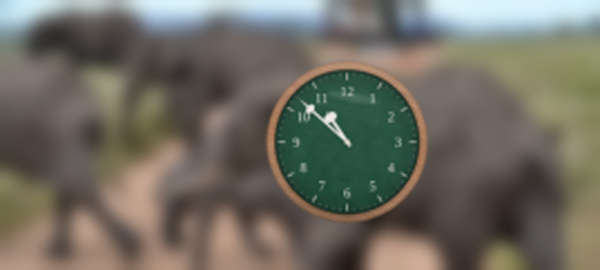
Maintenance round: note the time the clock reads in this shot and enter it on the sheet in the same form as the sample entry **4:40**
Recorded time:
**10:52**
